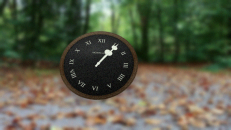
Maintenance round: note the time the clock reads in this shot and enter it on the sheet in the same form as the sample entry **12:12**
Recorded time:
**1:06**
